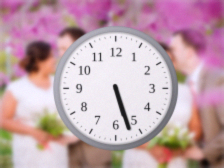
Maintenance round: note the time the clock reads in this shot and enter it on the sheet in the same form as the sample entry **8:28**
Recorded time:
**5:27**
